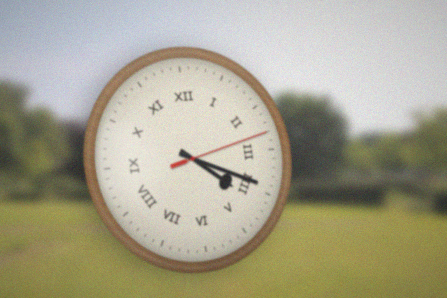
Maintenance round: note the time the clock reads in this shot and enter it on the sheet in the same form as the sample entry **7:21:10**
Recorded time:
**4:19:13**
